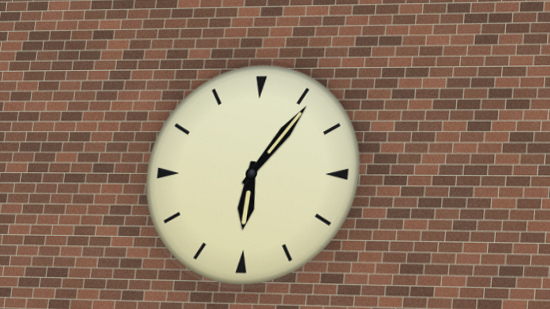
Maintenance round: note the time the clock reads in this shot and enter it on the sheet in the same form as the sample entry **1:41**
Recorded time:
**6:06**
